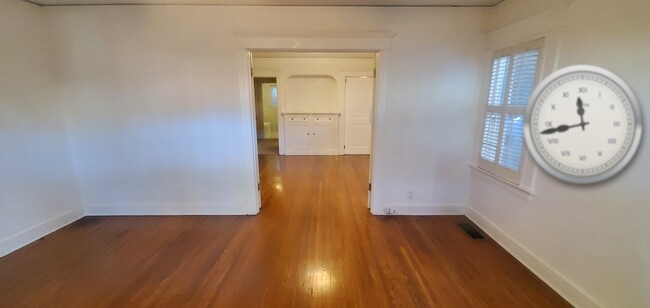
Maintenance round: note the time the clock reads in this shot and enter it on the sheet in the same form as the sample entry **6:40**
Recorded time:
**11:43**
